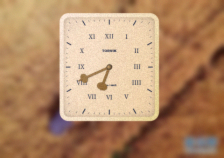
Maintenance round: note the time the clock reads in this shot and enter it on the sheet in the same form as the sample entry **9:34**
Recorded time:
**6:41**
